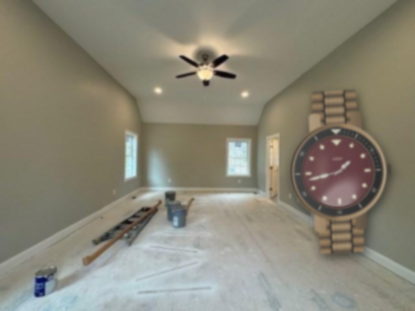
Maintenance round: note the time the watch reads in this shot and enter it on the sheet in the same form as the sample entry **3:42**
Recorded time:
**1:43**
